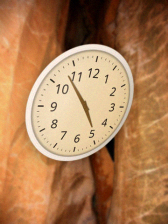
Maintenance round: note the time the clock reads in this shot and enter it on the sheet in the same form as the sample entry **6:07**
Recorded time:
**4:53**
